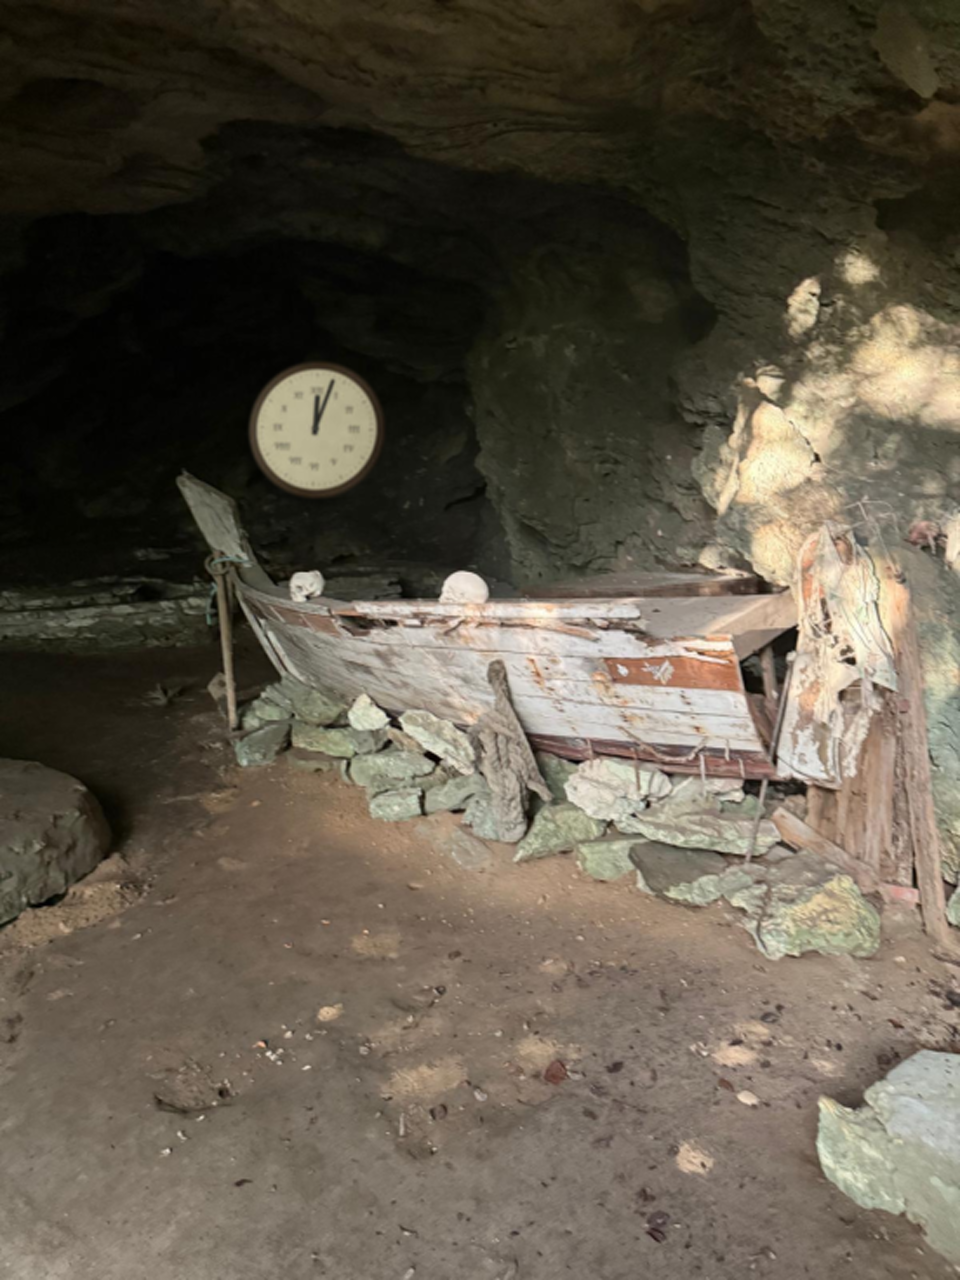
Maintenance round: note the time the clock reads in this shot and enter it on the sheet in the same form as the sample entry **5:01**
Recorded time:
**12:03**
